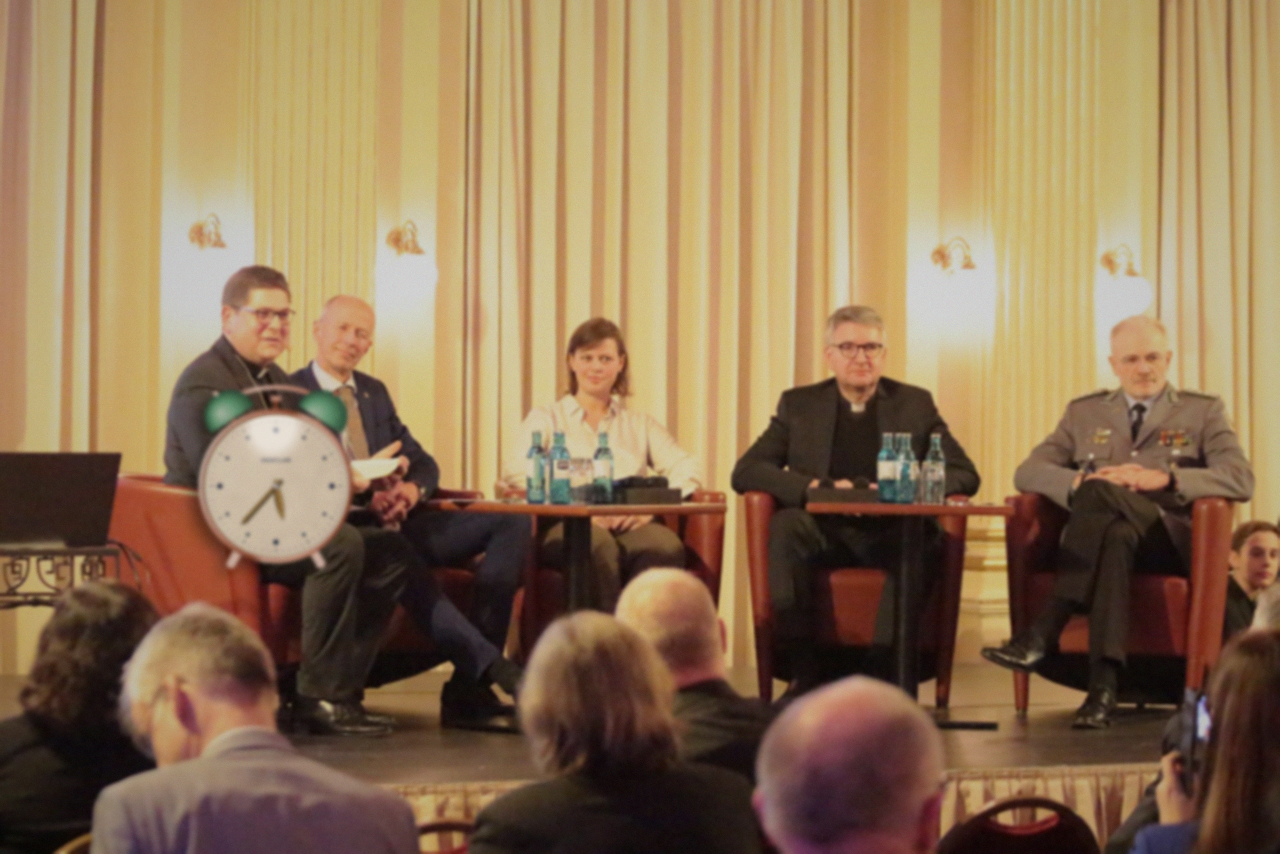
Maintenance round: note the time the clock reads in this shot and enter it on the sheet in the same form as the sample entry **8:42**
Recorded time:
**5:37**
